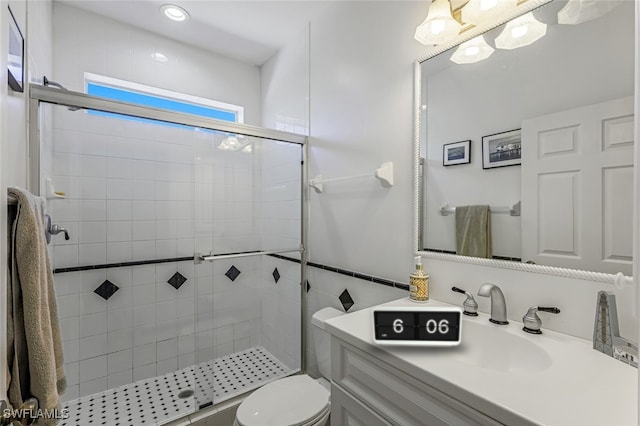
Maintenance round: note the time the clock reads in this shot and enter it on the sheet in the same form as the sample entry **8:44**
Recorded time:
**6:06**
